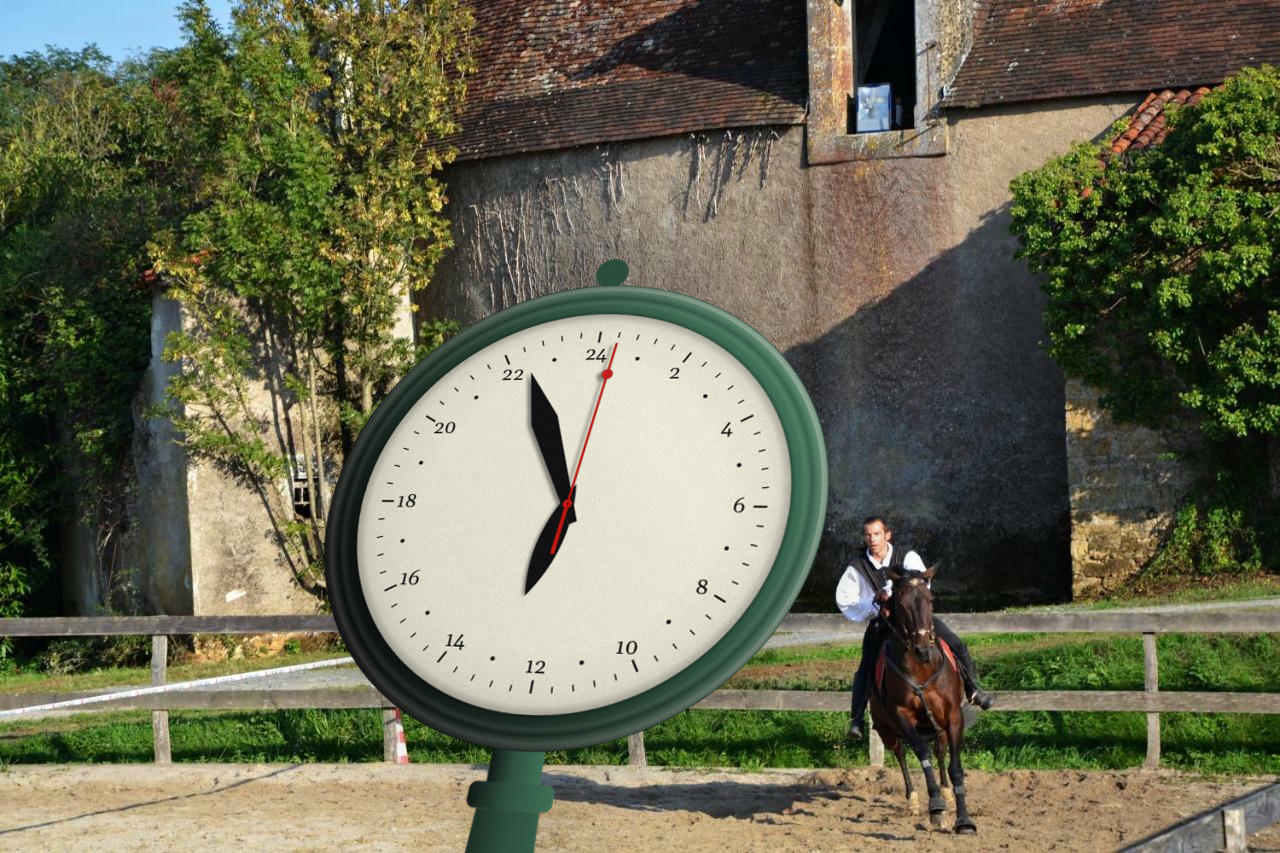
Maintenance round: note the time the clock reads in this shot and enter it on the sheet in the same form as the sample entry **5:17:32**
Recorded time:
**12:56:01**
